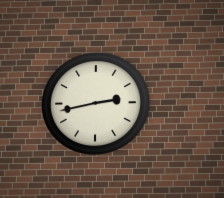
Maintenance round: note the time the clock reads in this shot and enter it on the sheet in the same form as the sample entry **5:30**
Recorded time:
**2:43**
